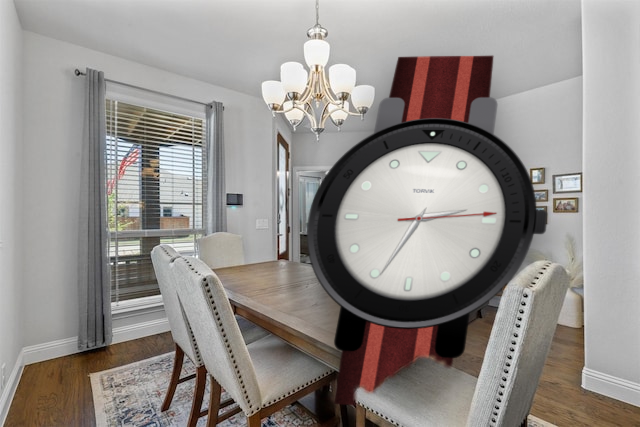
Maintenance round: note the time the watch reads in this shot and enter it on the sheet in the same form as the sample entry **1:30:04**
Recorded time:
**2:34:14**
